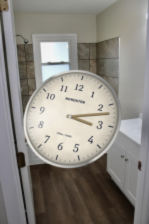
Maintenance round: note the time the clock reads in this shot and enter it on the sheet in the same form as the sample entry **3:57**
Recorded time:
**3:12**
